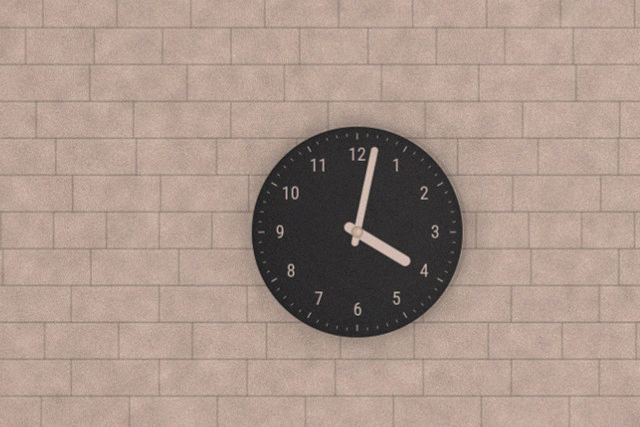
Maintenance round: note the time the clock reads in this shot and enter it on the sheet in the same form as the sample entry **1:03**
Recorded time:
**4:02**
